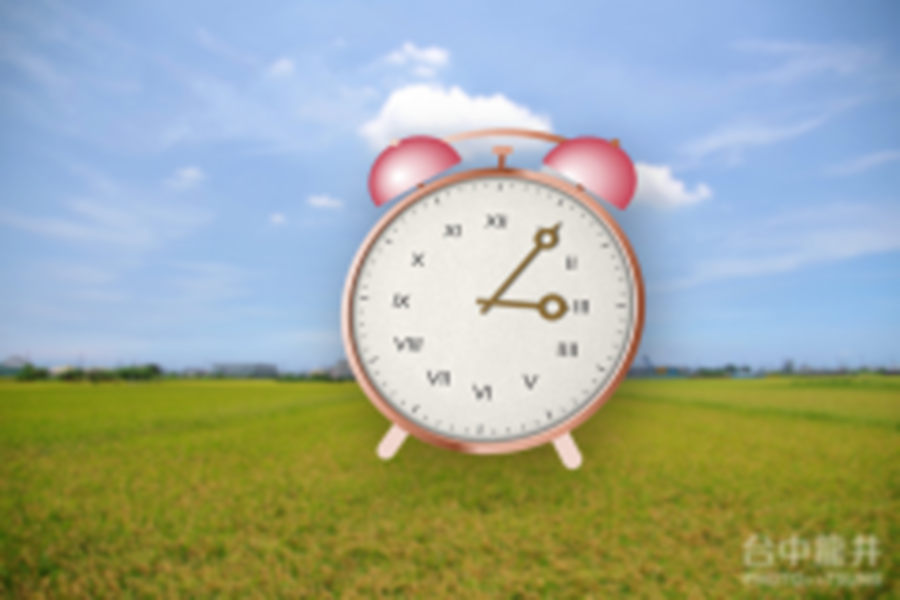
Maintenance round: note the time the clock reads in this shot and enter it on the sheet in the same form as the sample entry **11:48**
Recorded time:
**3:06**
